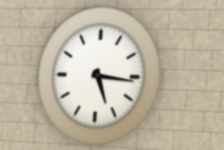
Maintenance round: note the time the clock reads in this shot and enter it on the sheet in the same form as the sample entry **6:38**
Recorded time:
**5:16**
